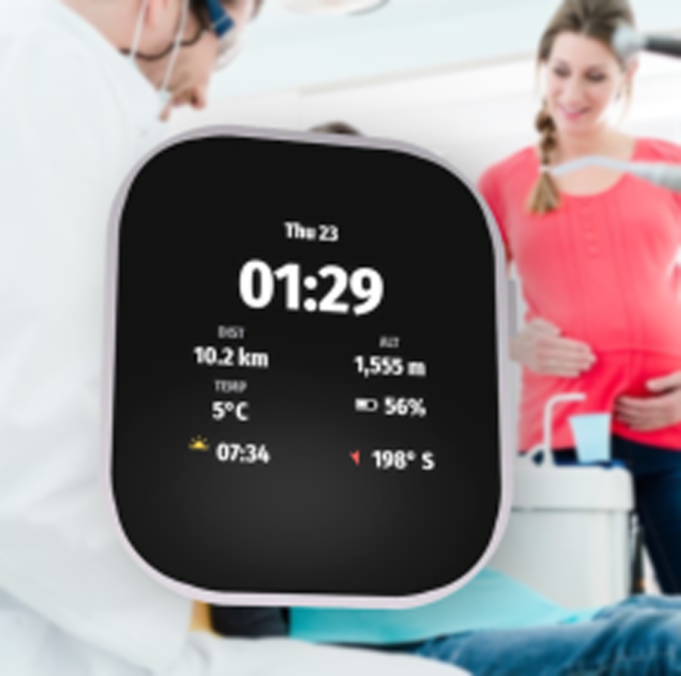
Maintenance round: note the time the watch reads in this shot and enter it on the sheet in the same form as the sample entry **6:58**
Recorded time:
**1:29**
